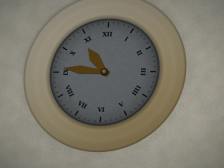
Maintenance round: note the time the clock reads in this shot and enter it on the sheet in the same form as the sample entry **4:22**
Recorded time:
**10:46**
